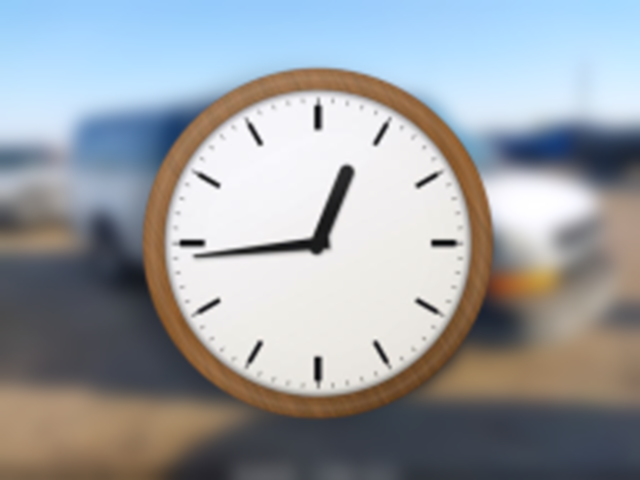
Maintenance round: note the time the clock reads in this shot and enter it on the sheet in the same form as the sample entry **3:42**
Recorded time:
**12:44**
